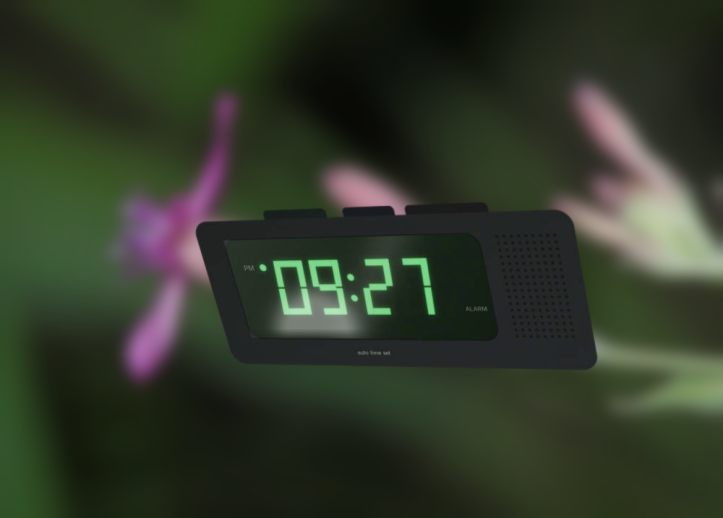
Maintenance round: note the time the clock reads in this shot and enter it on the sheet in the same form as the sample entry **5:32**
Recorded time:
**9:27**
